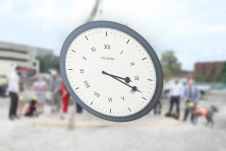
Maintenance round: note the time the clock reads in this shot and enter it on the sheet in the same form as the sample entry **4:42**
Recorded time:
**3:19**
